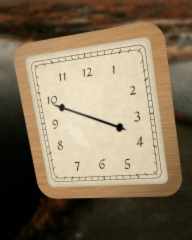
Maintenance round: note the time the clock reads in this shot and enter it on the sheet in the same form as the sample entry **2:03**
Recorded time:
**3:49**
